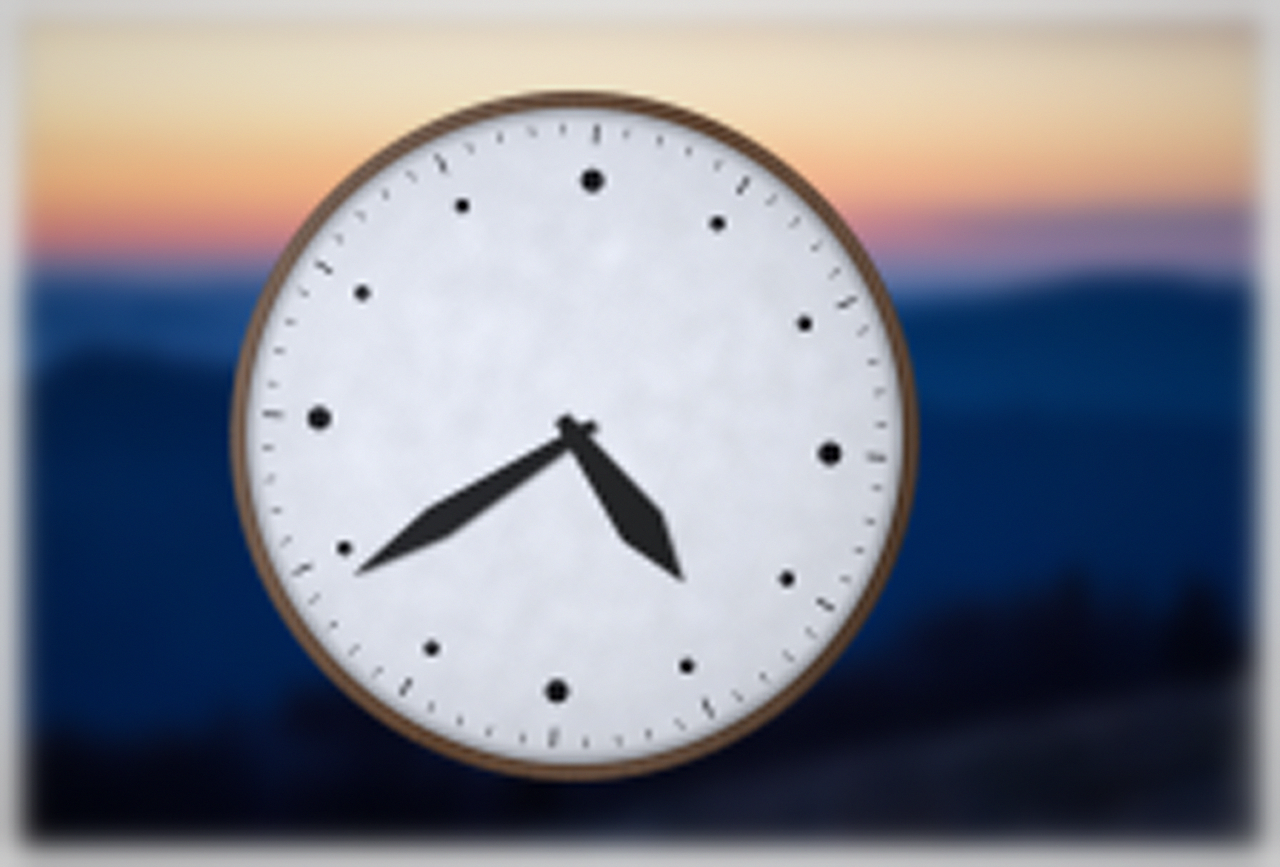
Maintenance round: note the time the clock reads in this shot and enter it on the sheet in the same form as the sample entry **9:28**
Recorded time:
**4:39**
